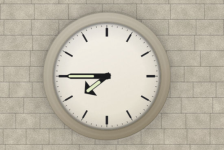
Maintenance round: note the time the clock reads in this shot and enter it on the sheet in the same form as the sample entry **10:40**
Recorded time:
**7:45**
